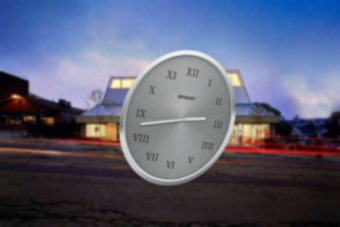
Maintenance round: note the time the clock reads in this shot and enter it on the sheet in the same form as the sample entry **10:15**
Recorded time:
**2:43**
